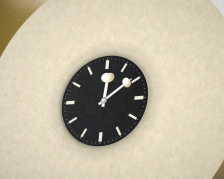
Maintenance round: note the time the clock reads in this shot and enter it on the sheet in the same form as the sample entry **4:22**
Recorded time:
**12:09**
